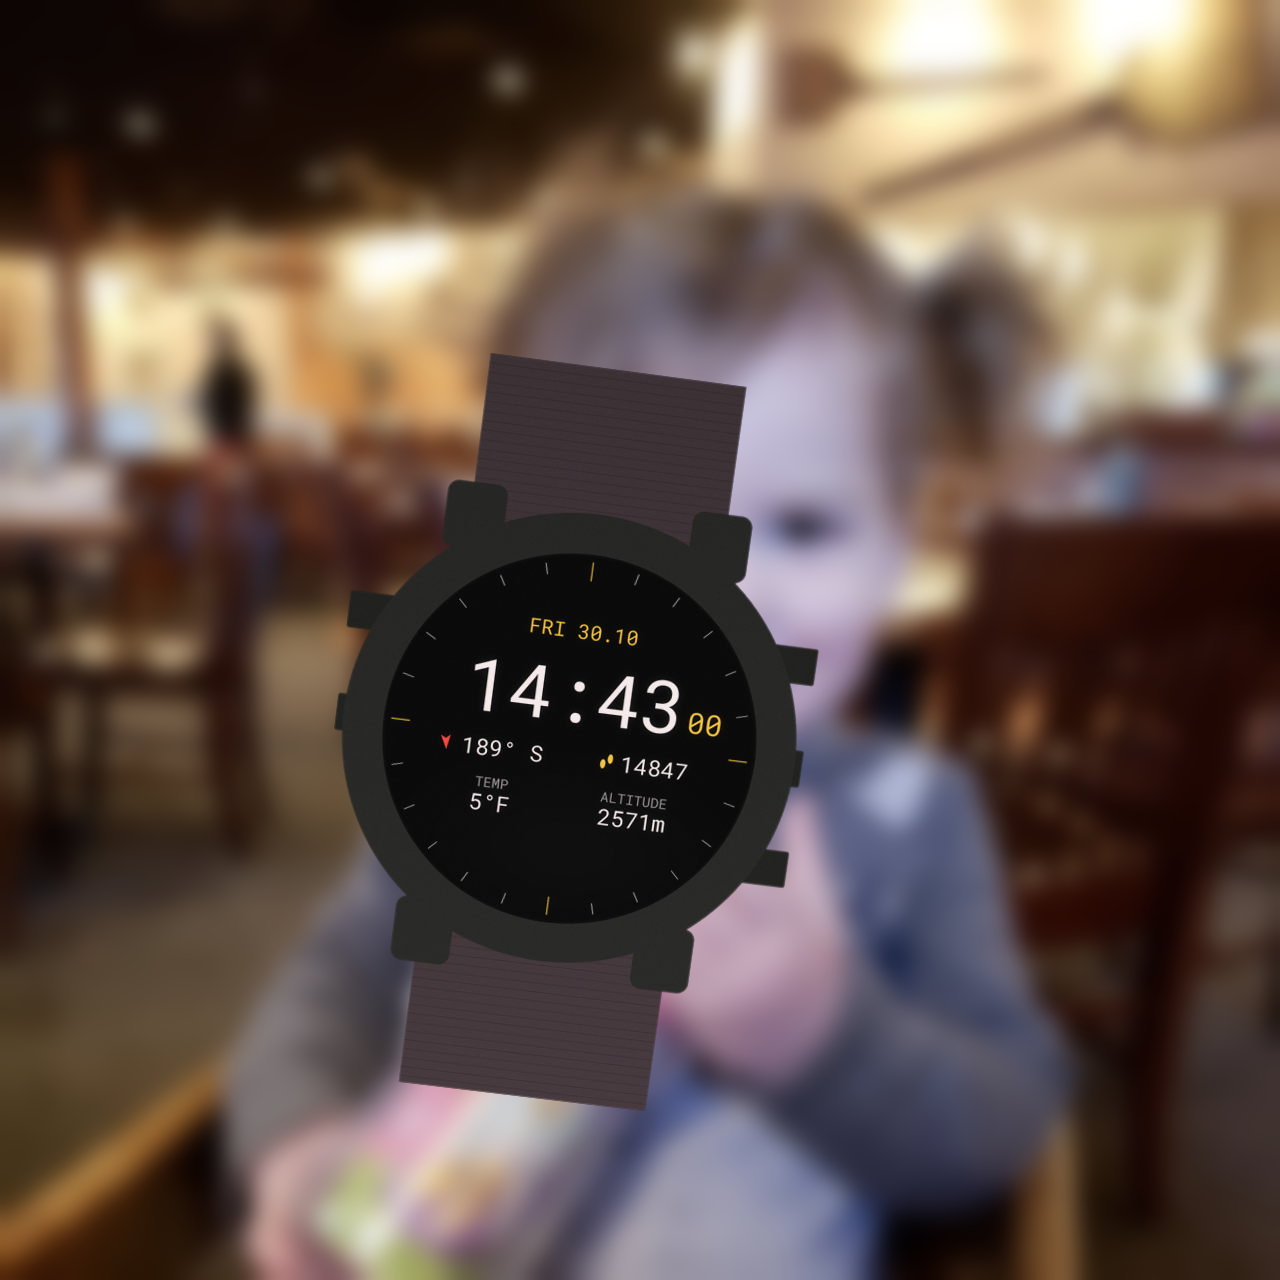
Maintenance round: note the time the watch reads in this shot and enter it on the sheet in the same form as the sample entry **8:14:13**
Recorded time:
**14:43:00**
